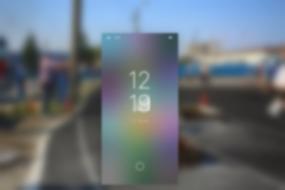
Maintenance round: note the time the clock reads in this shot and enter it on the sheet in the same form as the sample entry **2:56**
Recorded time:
**12:19**
